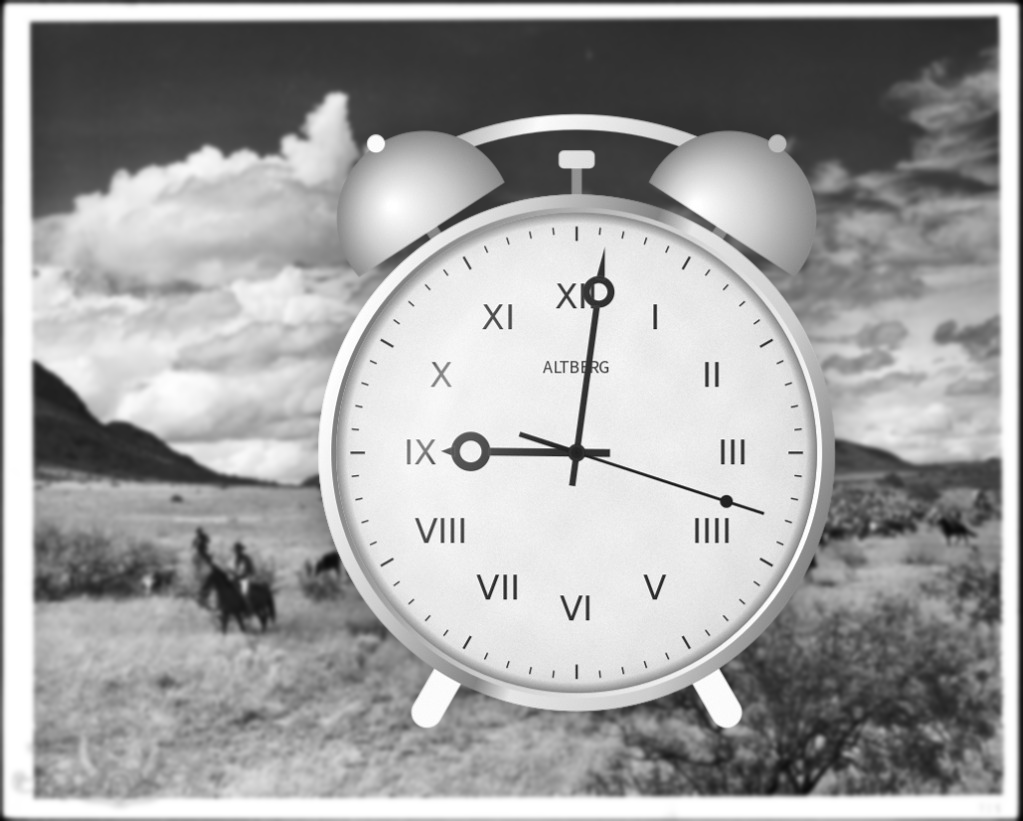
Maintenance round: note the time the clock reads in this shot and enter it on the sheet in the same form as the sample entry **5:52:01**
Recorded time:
**9:01:18**
